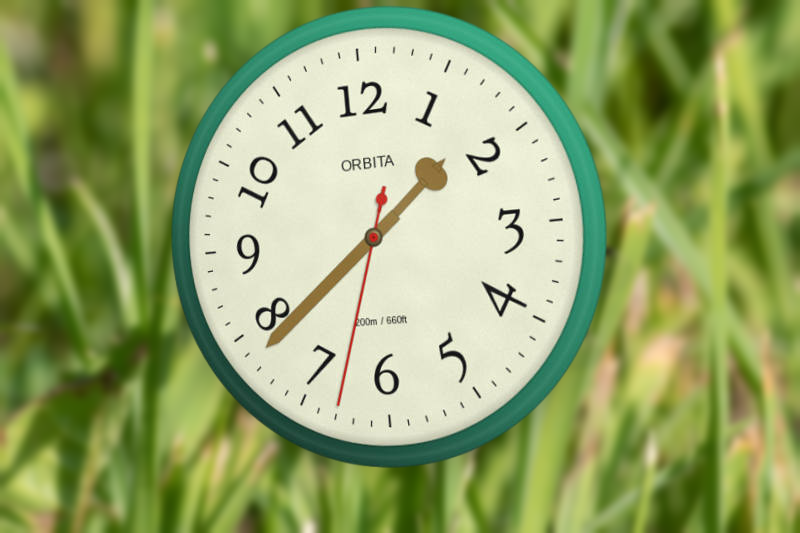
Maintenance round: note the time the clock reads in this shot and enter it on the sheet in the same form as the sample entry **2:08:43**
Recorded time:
**1:38:33**
